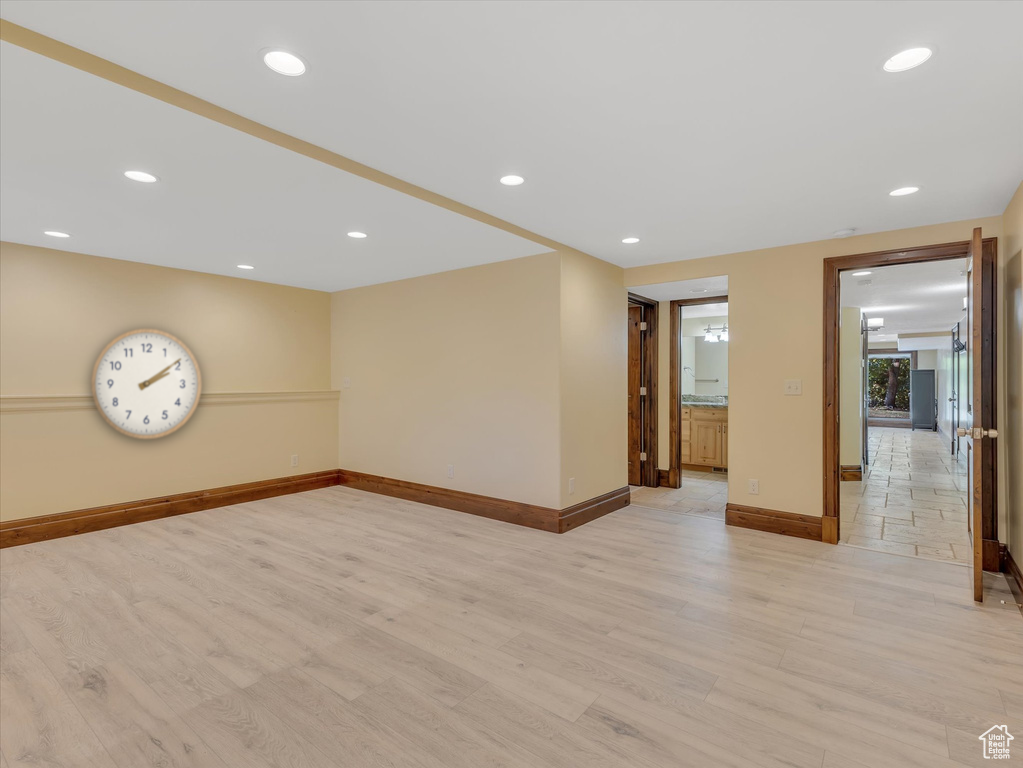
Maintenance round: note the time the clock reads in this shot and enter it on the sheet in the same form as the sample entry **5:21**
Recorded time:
**2:09**
